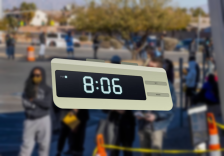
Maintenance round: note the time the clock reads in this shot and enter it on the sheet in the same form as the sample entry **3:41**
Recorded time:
**8:06**
